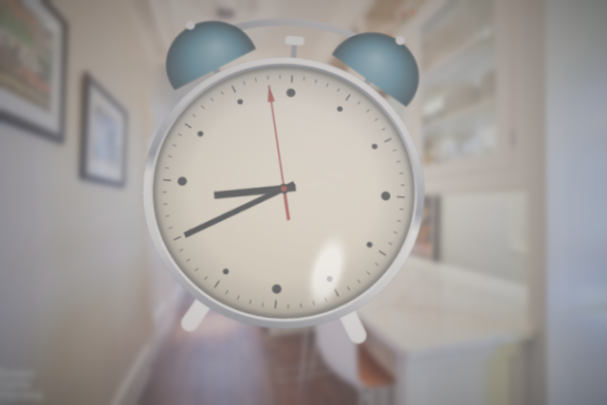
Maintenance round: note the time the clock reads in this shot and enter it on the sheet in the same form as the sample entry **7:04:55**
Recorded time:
**8:39:58**
